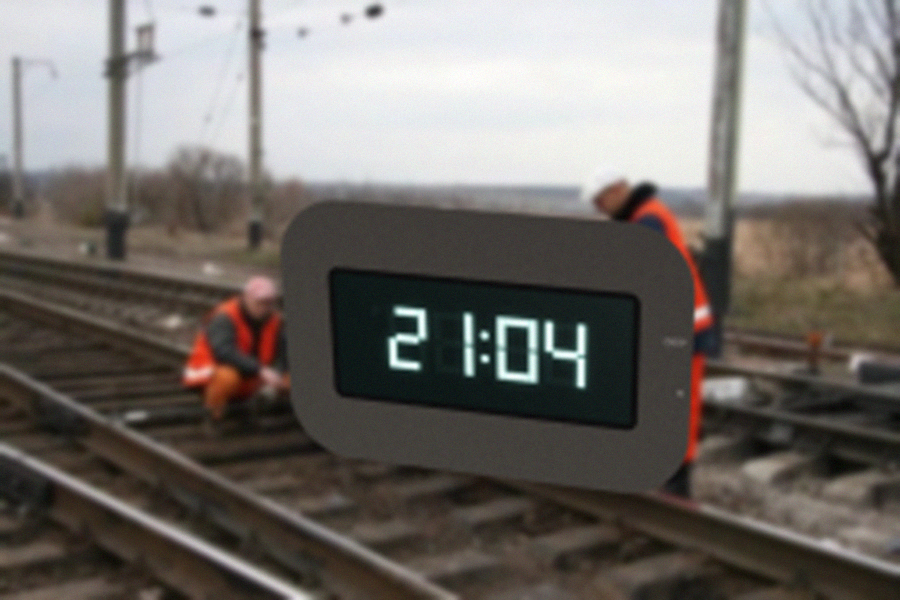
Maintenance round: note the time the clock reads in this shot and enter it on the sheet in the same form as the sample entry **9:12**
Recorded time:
**21:04**
